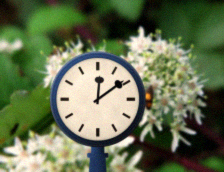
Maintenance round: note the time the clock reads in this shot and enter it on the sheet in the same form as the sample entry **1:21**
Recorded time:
**12:09**
